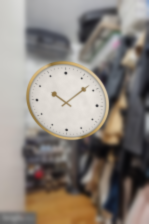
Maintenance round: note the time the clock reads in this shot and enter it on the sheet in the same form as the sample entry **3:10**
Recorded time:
**10:08**
